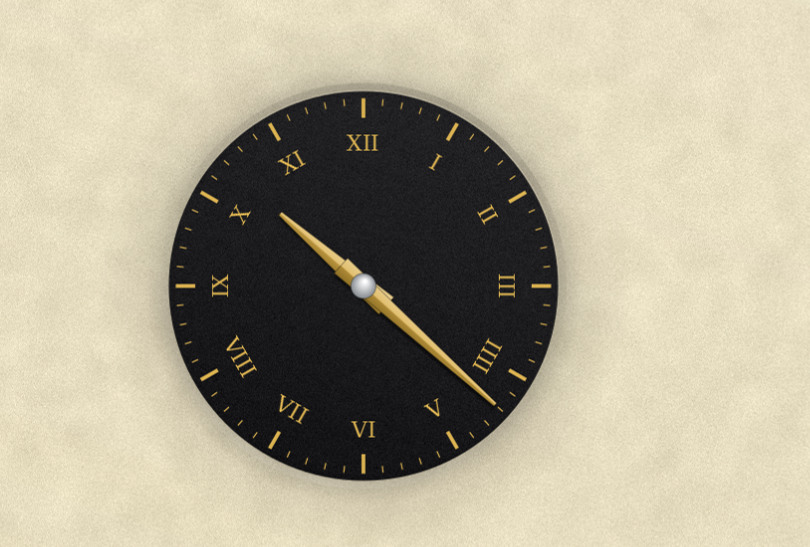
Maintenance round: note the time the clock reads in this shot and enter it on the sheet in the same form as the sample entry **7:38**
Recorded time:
**10:22**
